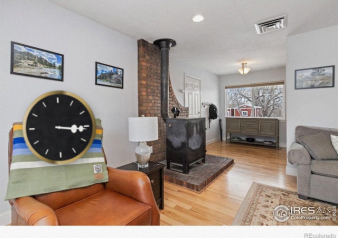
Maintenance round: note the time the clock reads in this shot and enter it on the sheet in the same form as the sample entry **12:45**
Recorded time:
**3:16**
